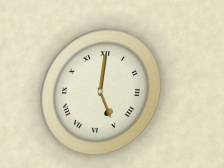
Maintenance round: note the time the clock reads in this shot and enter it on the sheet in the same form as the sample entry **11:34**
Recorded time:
**5:00**
